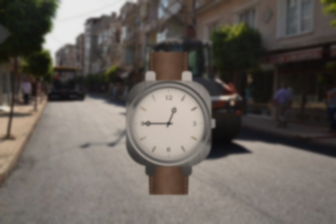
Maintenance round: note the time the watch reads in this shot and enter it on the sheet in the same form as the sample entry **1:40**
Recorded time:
**12:45**
